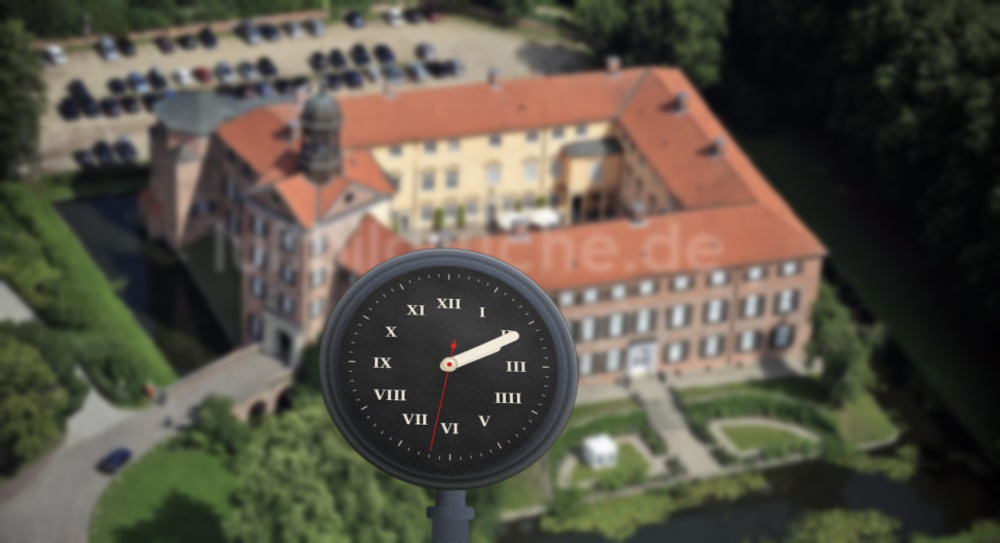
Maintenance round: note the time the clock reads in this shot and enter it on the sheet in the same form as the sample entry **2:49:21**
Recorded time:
**2:10:32**
